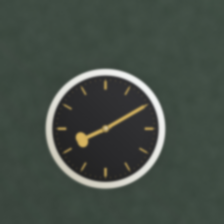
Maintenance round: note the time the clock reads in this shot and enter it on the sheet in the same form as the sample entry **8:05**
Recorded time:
**8:10**
